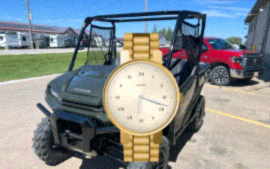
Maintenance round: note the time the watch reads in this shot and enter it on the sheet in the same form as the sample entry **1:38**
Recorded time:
**6:18**
